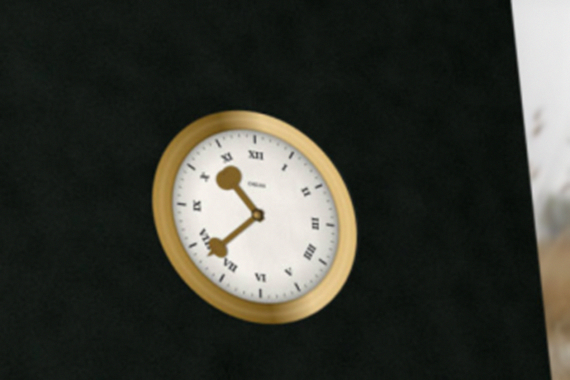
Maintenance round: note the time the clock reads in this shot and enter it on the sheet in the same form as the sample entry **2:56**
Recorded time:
**10:38**
